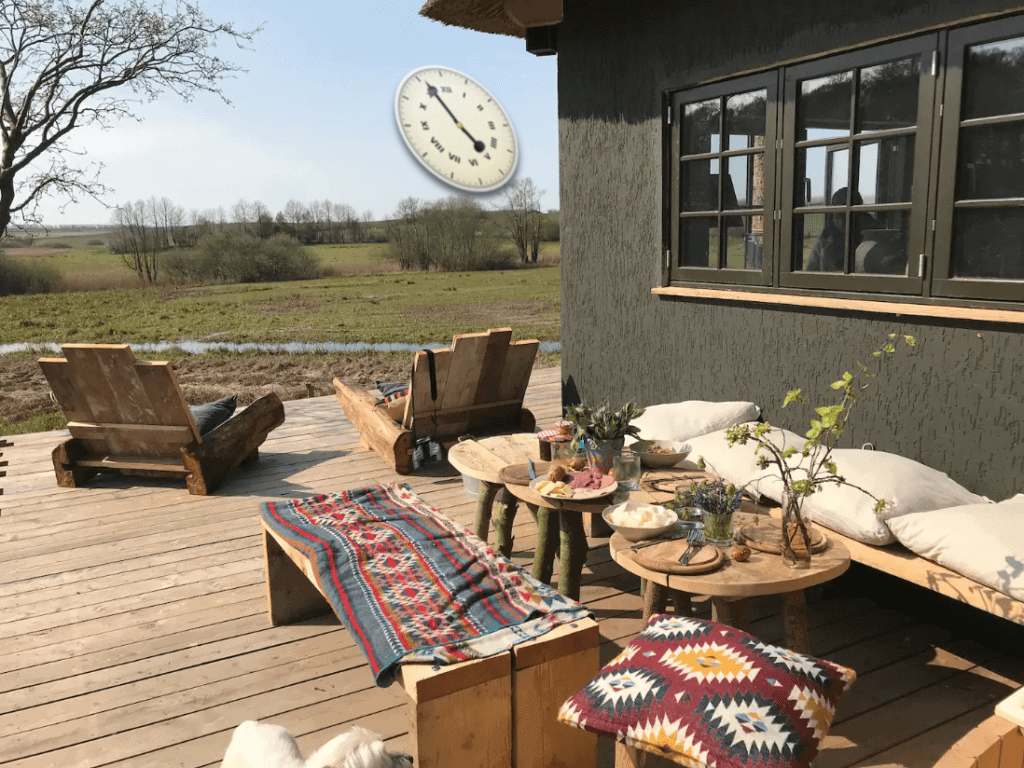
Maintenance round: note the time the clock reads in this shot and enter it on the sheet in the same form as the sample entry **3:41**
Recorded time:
**4:56**
